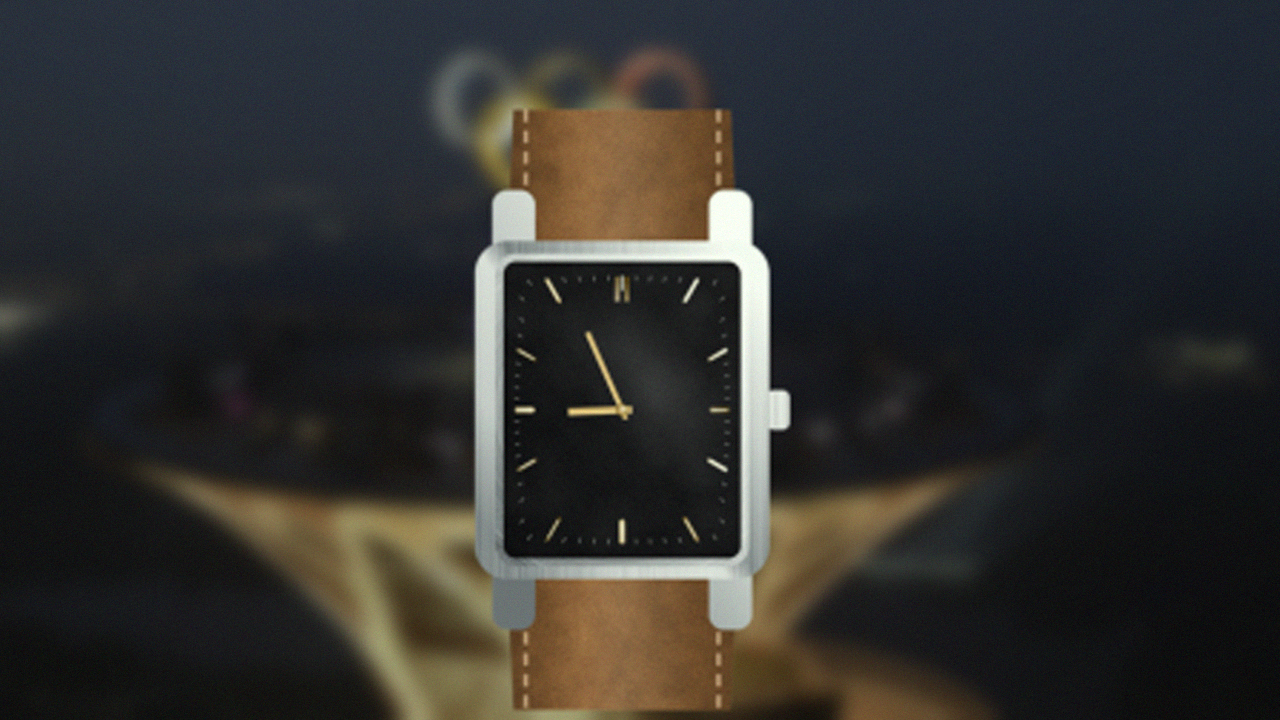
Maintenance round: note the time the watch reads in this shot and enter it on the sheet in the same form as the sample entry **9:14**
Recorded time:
**8:56**
